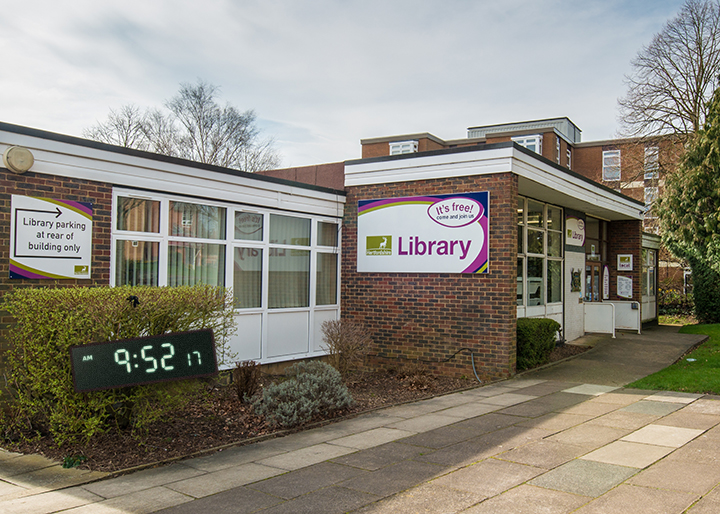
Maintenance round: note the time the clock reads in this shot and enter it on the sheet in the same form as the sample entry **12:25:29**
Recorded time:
**9:52:17**
